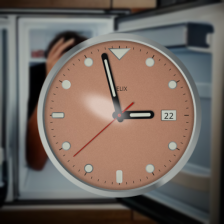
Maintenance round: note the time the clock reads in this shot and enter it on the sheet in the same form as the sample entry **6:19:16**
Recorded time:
**2:57:38**
